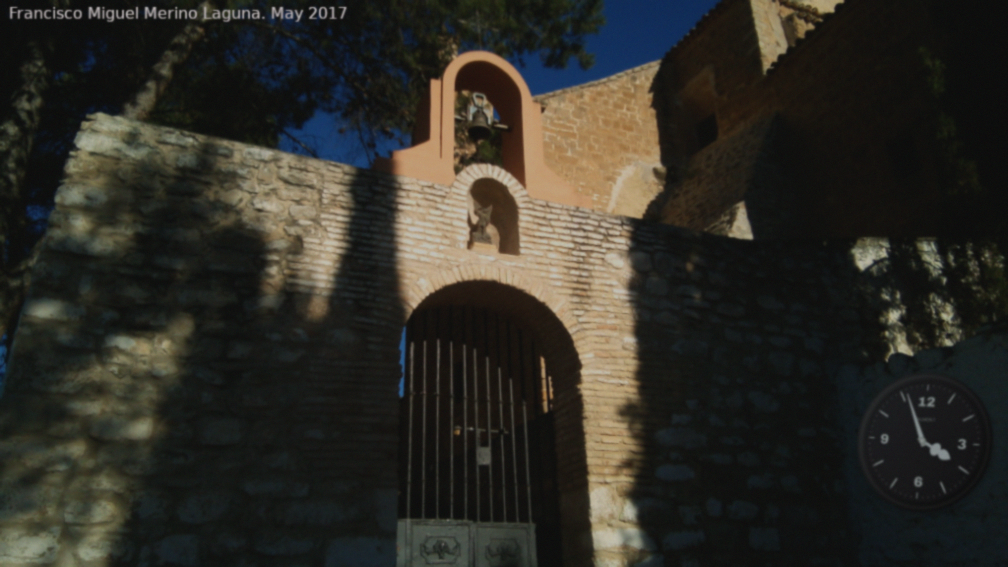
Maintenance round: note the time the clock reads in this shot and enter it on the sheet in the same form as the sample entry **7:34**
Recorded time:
**3:56**
